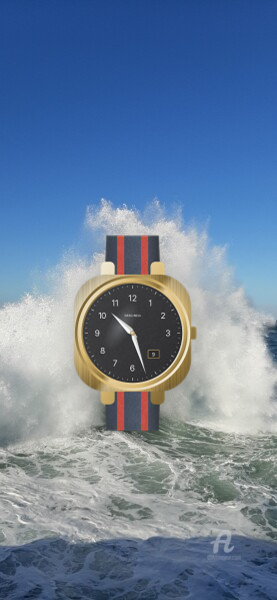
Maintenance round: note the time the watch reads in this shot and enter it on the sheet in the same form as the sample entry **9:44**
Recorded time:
**10:27**
